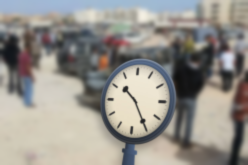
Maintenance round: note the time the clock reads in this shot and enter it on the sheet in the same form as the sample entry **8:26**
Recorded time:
**10:25**
